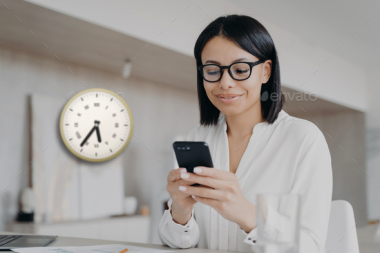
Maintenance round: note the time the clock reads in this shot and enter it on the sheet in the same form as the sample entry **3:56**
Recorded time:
**5:36**
